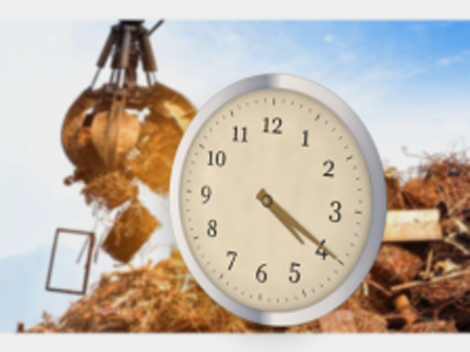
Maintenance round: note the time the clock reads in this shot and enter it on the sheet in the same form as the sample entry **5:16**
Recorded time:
**4:20**
